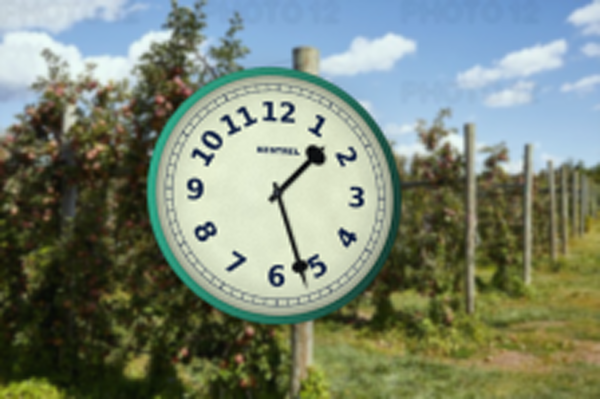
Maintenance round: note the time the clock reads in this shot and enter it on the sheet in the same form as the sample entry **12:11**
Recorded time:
**1:27**
